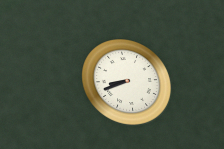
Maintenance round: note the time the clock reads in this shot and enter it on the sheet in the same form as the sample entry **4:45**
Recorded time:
**8:42**
